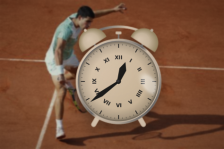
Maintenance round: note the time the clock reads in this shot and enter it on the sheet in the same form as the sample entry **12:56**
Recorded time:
**12:39**
